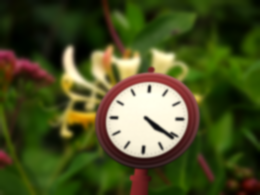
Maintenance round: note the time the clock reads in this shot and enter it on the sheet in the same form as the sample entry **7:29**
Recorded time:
**4:21**
